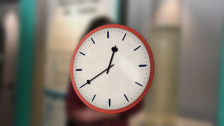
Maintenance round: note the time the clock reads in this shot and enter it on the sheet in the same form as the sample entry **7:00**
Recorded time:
**12:40**
